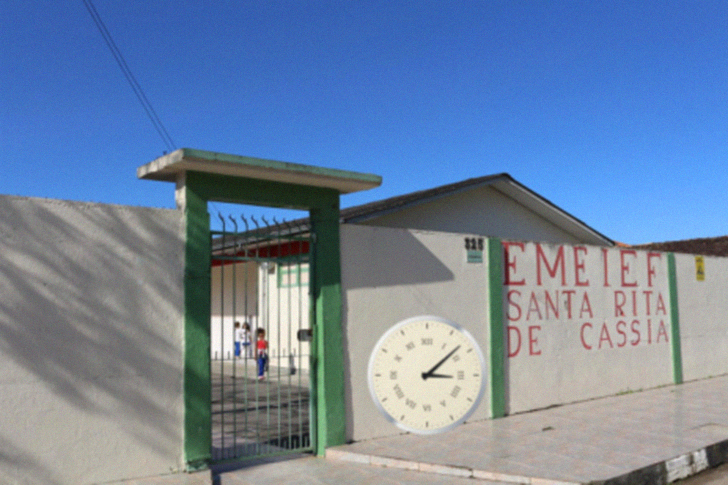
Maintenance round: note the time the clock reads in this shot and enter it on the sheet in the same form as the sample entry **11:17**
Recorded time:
**3:08**
